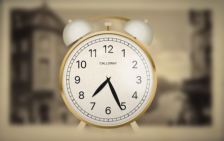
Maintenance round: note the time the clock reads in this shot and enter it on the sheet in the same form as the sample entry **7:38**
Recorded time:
**7:26**
